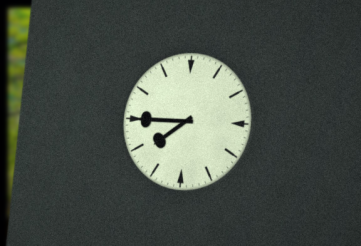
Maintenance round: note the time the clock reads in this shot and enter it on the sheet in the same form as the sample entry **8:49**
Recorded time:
**7:45**
